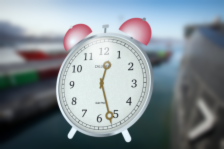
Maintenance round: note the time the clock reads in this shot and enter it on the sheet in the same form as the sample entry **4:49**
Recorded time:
**12:27**
